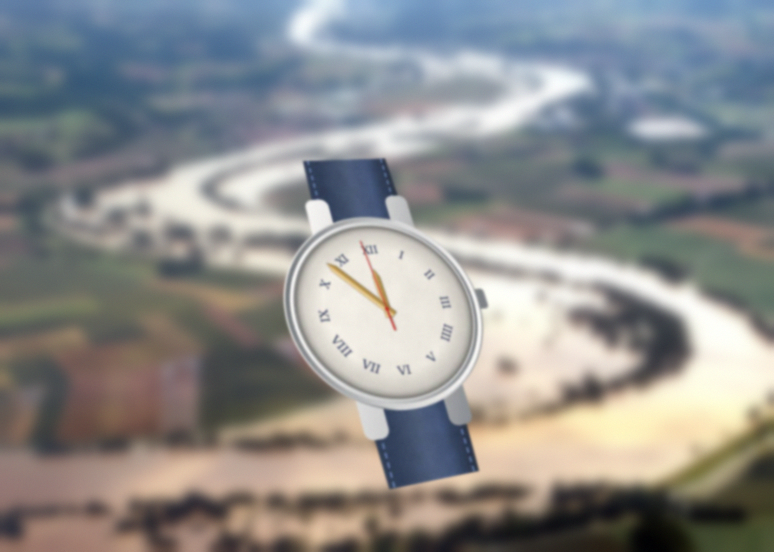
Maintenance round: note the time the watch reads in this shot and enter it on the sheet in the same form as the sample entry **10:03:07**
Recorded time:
**11:52:59**
